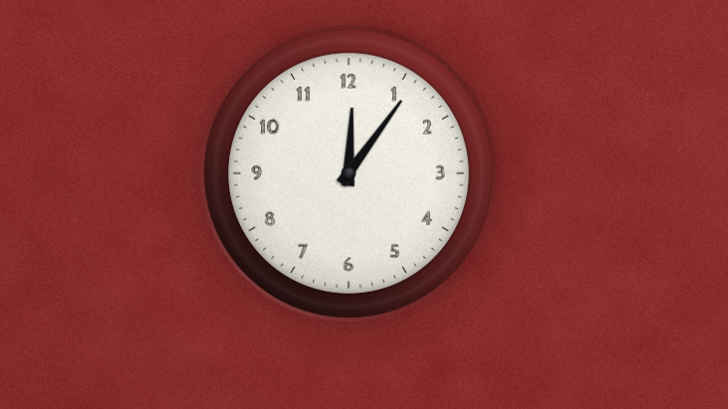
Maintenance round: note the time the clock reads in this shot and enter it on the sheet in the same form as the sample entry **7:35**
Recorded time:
**12:06**
